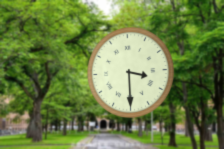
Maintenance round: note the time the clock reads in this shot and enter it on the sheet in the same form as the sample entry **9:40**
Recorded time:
**3:30**
